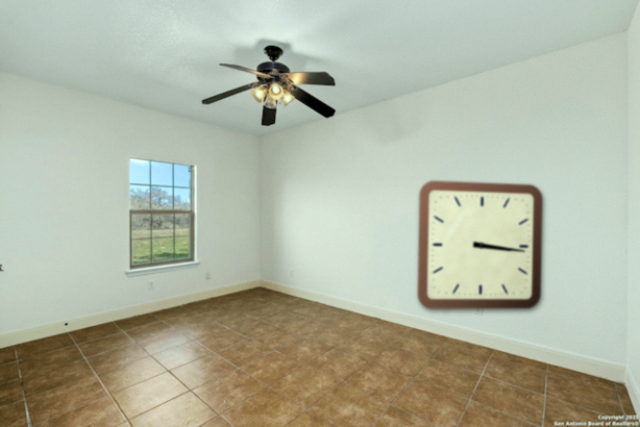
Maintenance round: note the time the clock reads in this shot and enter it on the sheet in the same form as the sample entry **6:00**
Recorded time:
**3:16**
